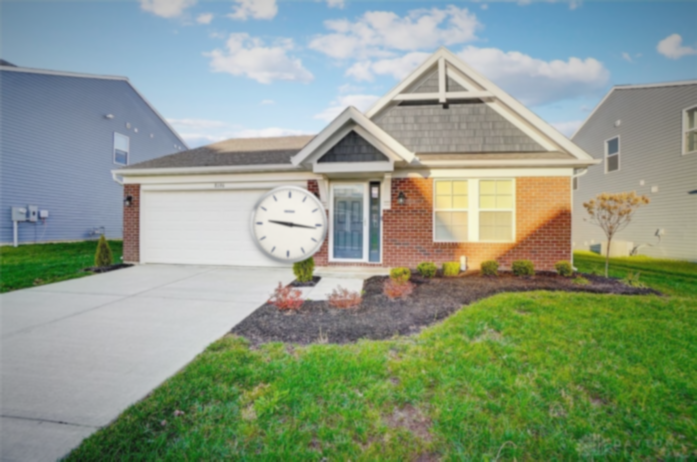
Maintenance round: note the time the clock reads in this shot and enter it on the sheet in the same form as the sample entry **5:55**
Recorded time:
**9:16**
